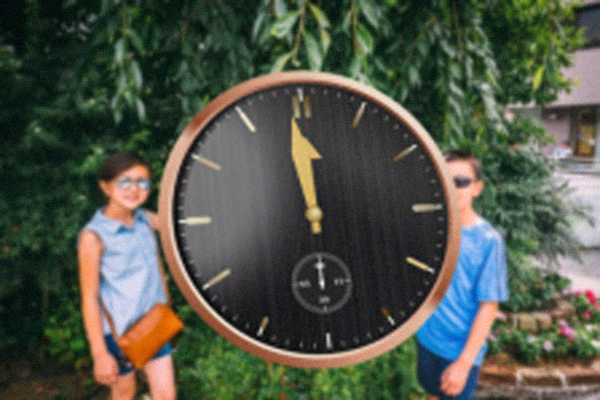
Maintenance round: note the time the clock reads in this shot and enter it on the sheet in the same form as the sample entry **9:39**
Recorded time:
**11:59**
